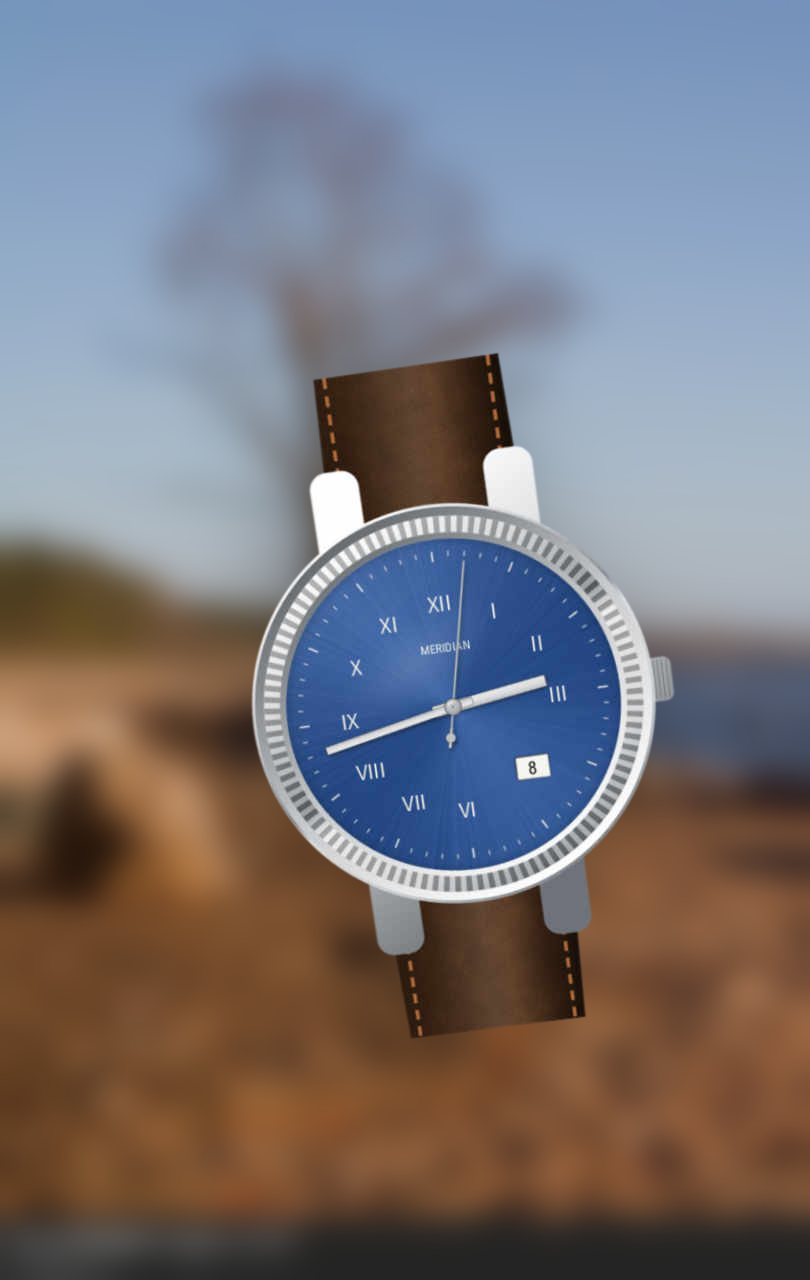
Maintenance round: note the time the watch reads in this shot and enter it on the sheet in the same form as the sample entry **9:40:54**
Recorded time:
**2:43:02**
